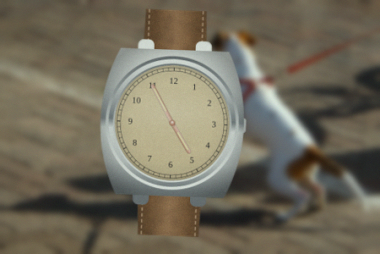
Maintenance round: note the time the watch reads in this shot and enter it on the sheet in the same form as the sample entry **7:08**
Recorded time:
**4:55**
